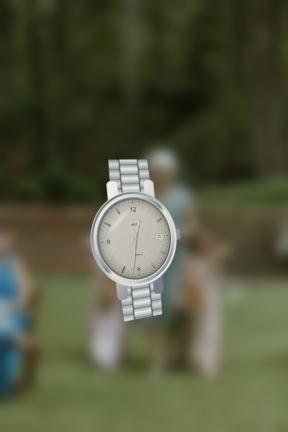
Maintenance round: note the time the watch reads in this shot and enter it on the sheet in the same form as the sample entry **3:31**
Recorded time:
**12:32**
